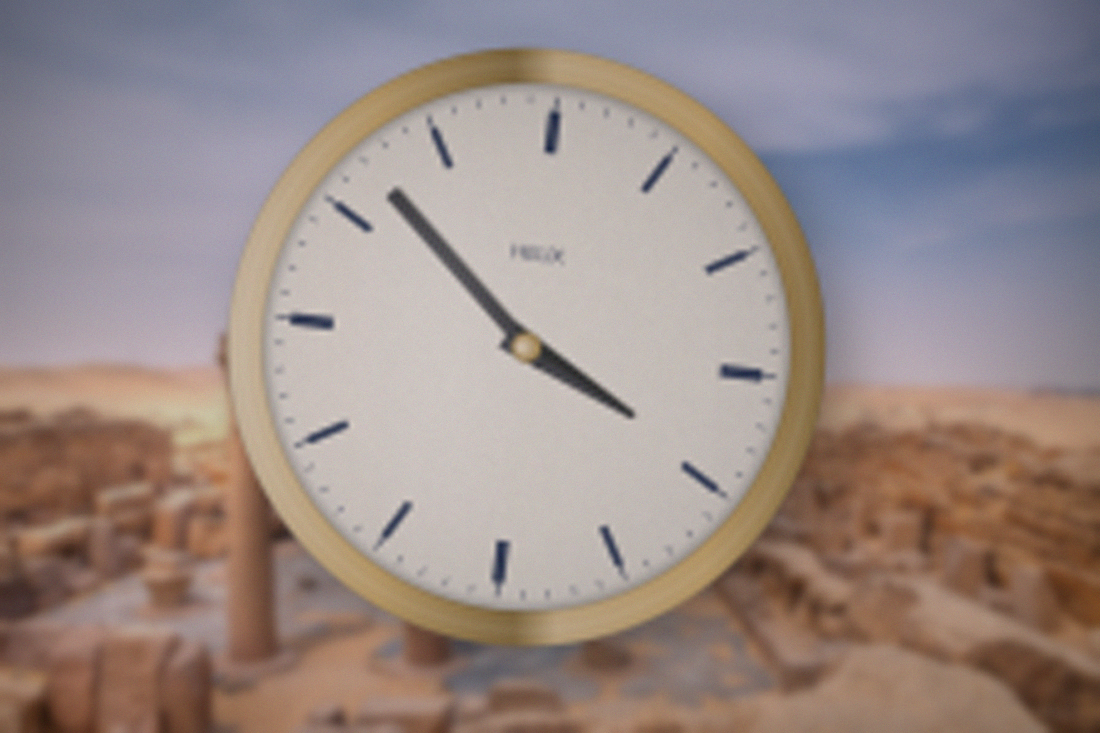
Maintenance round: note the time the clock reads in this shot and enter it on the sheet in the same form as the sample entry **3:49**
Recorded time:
**3:52**
